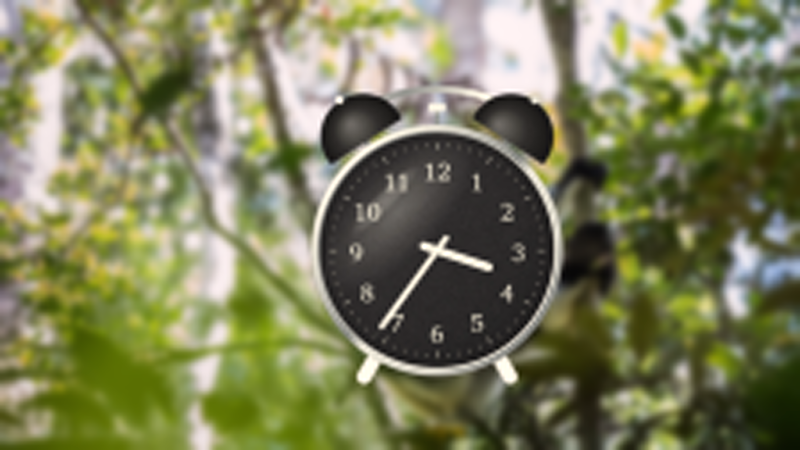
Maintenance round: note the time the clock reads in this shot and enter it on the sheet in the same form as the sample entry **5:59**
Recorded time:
**3:36**
